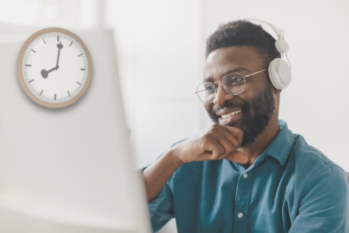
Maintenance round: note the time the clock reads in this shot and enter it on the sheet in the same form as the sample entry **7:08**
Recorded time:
**8:01**
